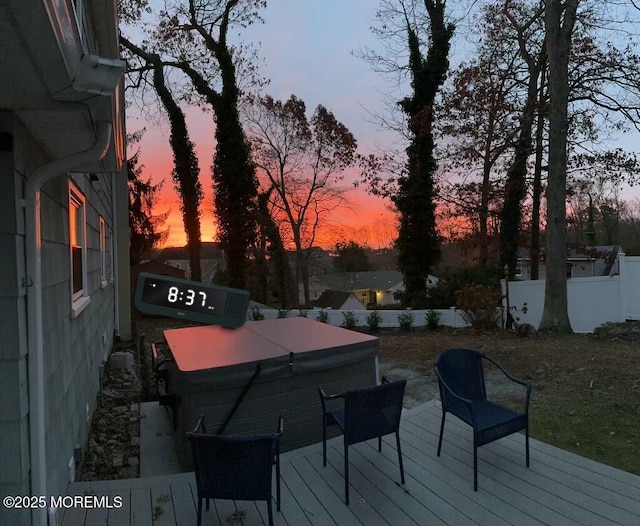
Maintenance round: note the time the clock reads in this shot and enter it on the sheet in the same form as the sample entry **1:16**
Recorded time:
**8:37**
